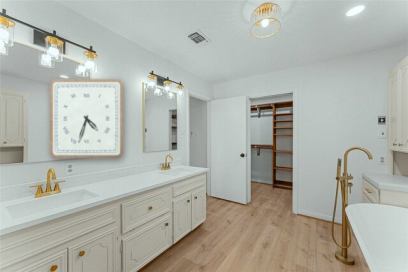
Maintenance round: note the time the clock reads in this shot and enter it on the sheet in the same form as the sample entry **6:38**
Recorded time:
**4:33**
